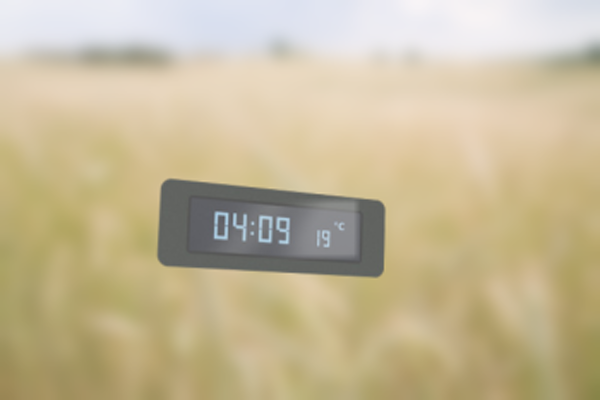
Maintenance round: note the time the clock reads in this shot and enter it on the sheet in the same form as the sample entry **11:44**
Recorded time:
**4:09**
